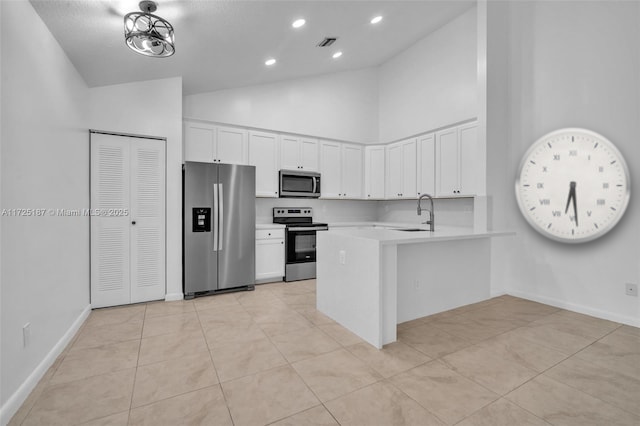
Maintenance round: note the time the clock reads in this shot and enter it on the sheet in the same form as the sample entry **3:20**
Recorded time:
**6:29**
